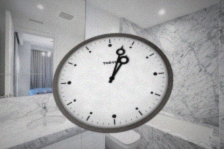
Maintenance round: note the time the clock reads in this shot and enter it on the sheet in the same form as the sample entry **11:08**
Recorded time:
**1:03**
